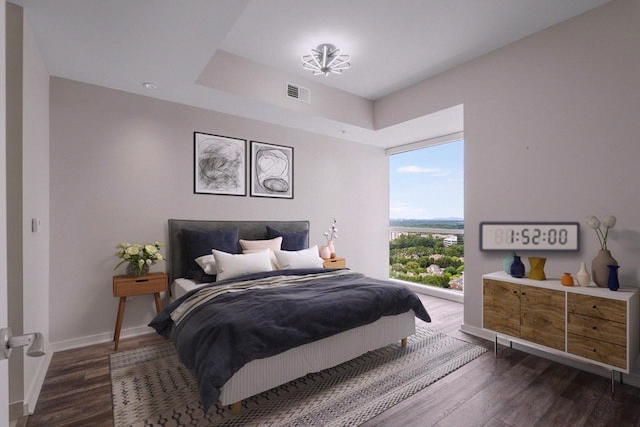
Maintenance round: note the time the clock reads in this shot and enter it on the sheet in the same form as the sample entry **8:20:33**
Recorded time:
**1:52:00**
